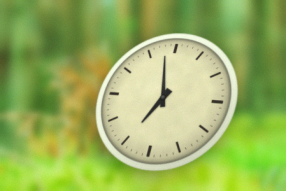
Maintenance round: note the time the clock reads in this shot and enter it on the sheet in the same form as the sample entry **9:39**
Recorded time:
**6:58**
